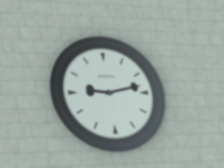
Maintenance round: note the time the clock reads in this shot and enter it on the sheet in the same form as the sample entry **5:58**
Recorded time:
**9:13**
